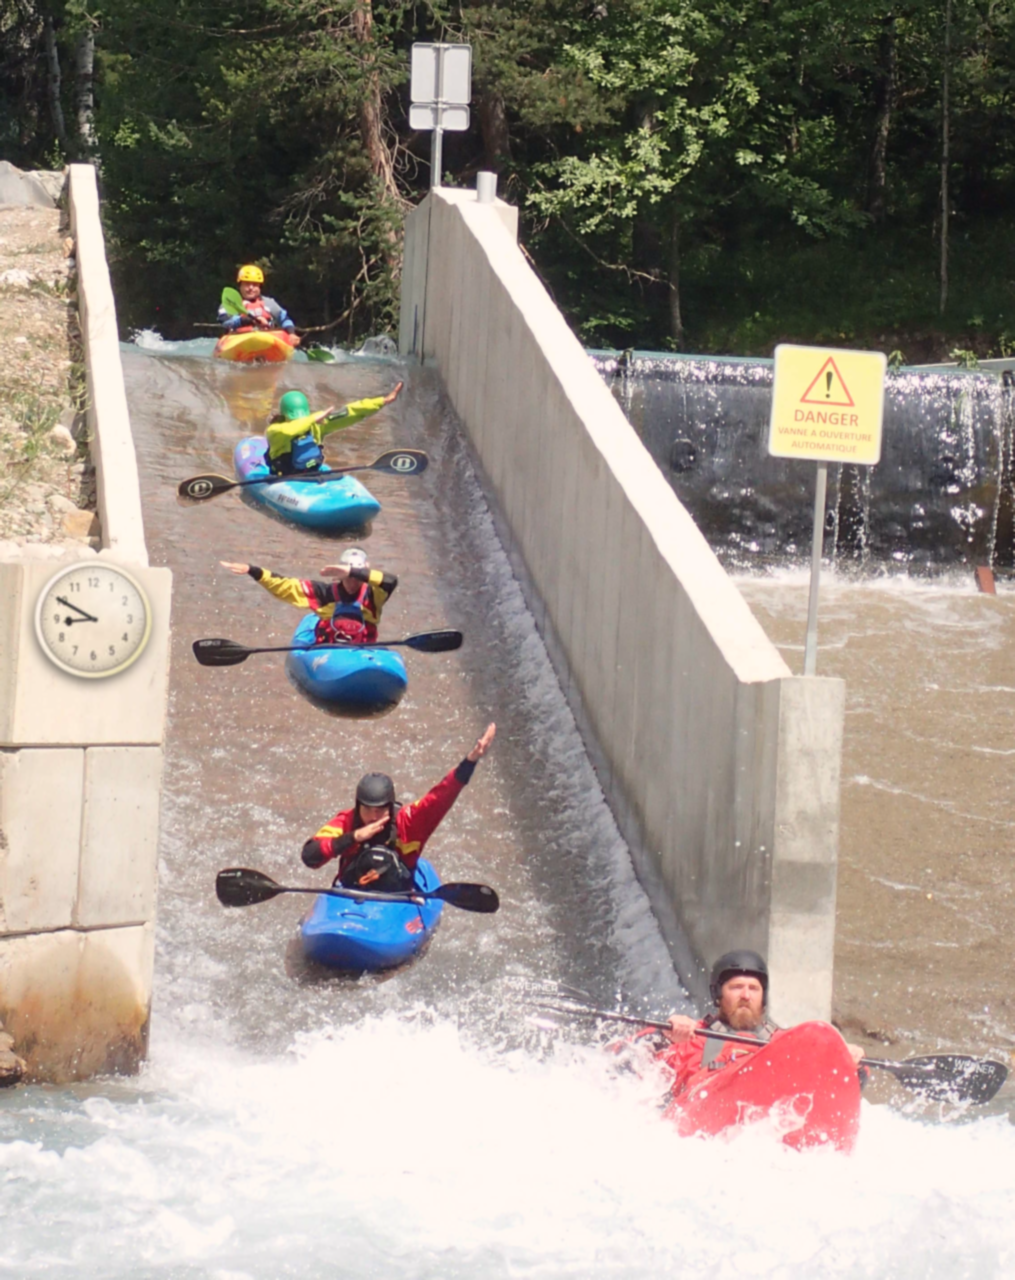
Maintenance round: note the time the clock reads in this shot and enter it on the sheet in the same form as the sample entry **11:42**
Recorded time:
**8:50**
